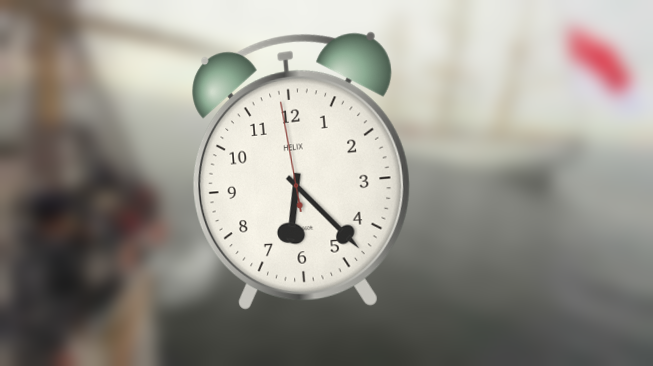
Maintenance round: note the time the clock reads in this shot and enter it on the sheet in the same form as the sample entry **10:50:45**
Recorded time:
**6:22:59**
